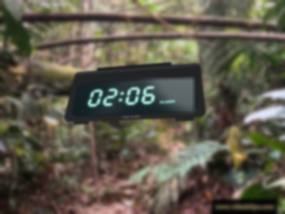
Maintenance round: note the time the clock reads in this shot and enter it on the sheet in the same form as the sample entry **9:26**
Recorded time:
**2:06**
